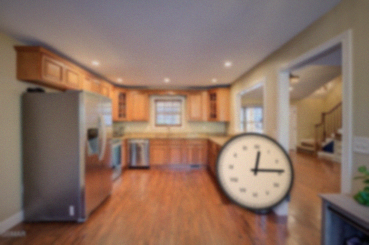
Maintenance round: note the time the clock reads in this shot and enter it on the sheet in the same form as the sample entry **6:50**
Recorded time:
**12:14**
